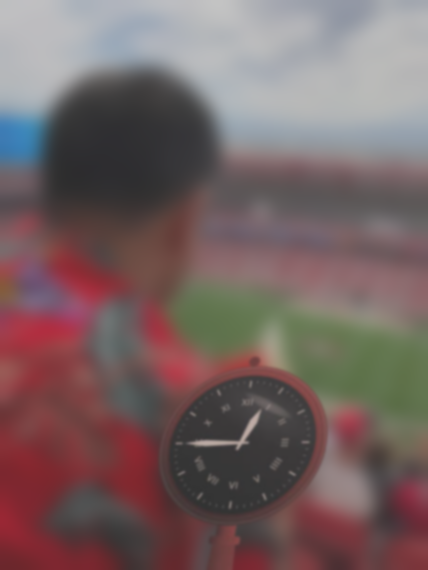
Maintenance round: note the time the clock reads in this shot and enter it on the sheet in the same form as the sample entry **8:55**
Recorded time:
**12:45**
